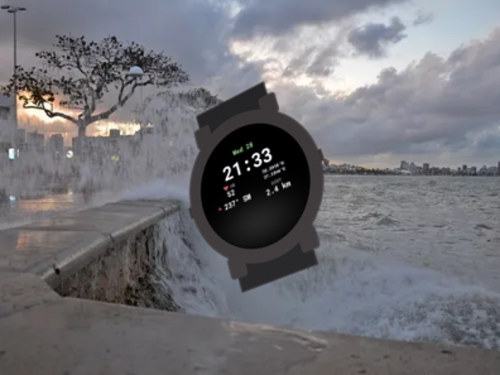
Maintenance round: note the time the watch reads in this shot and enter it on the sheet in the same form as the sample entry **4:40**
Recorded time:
**21:33**
